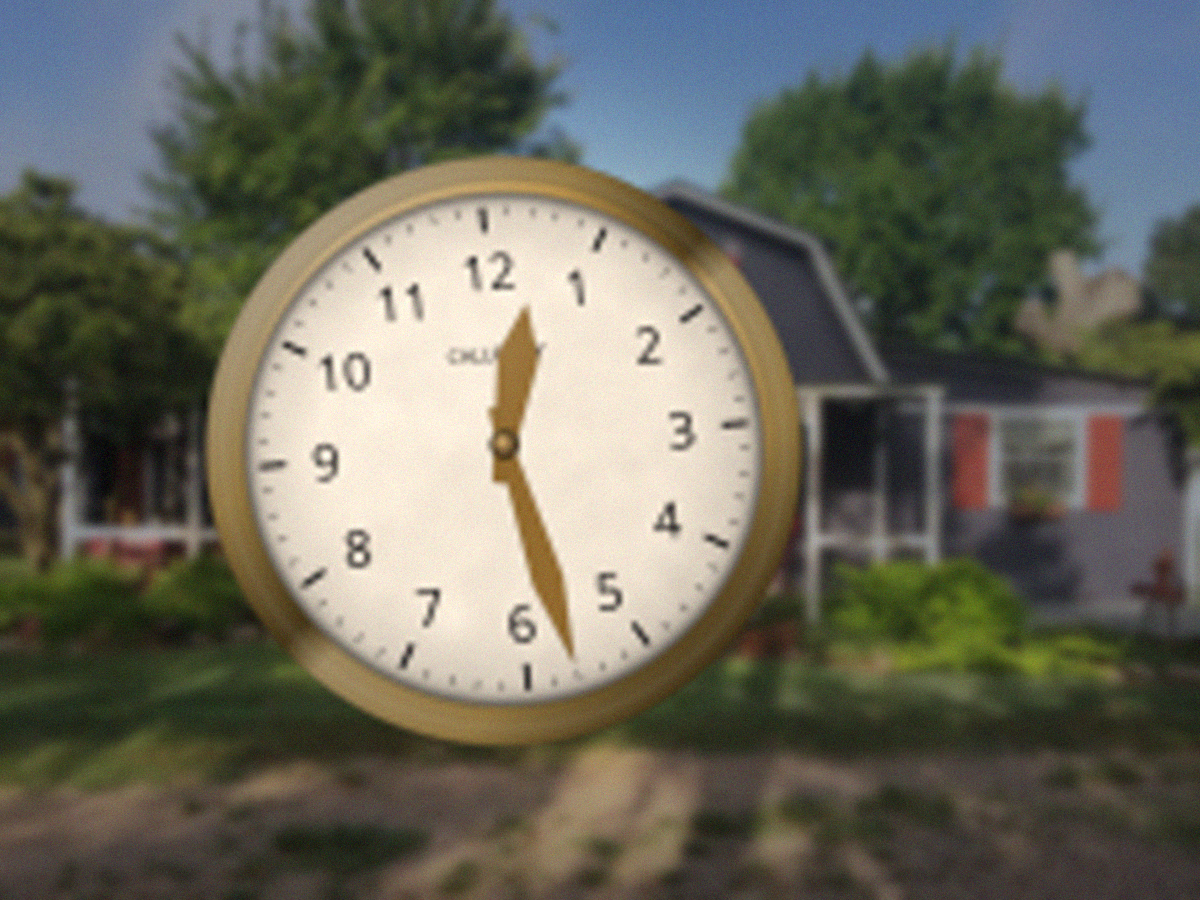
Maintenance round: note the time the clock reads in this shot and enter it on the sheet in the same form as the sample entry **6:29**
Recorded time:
**12:28**
